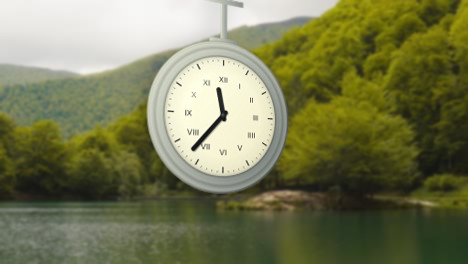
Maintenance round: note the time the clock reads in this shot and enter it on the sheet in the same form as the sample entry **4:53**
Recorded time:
**11:37**
